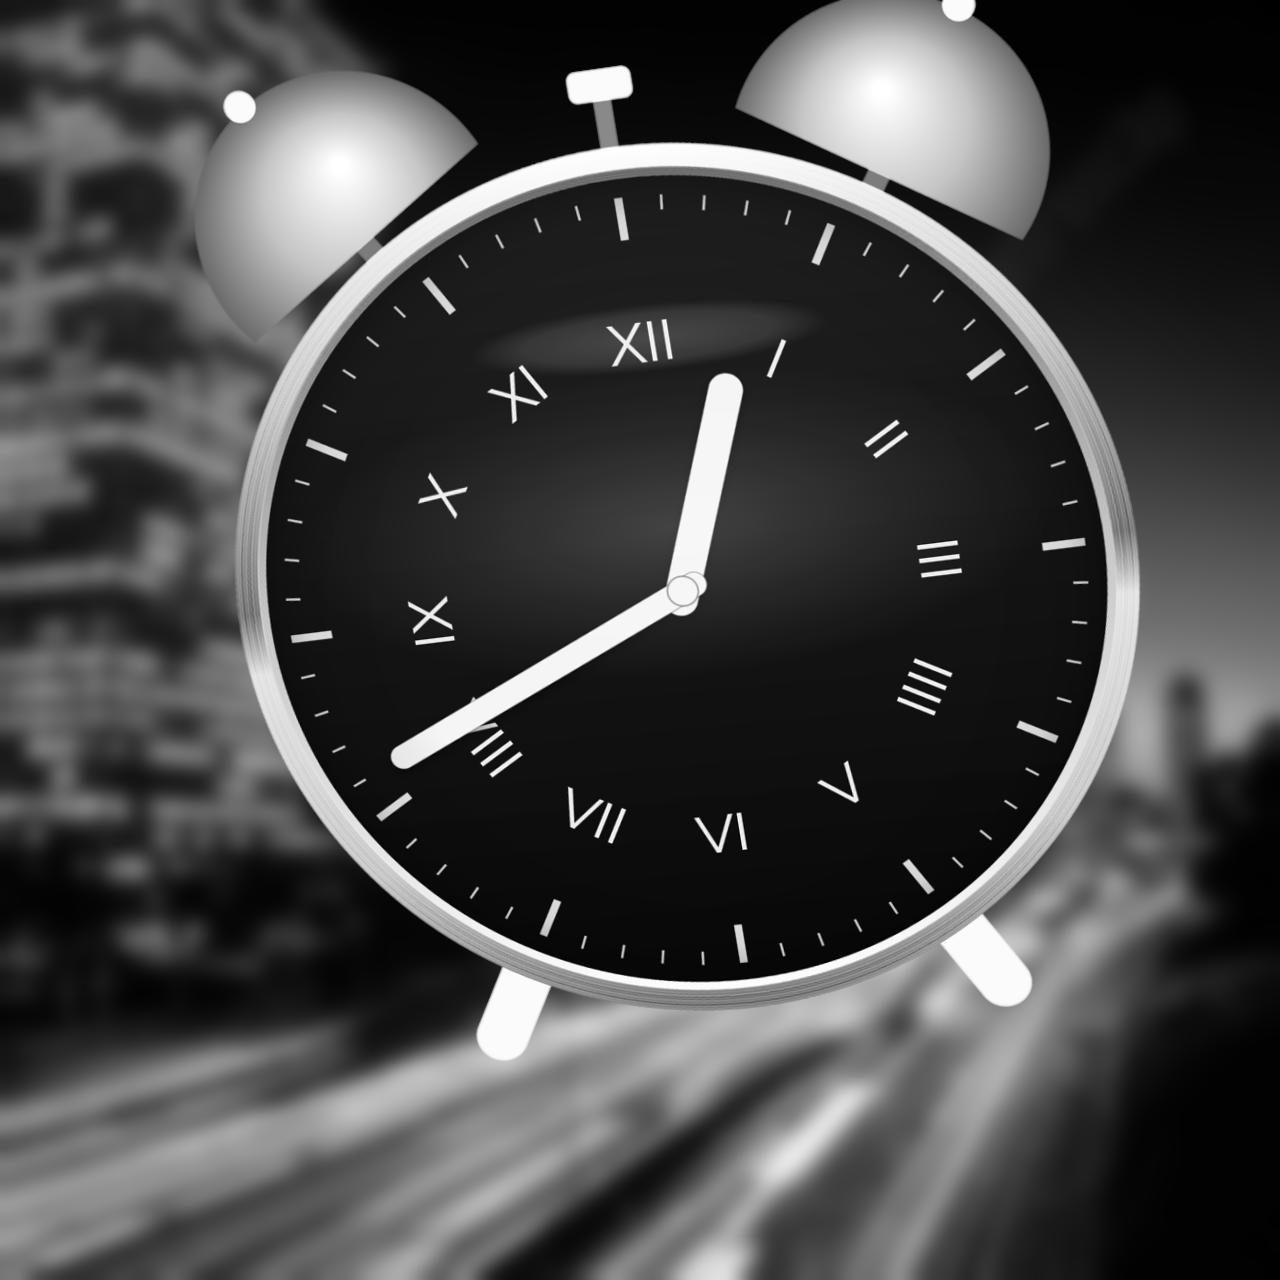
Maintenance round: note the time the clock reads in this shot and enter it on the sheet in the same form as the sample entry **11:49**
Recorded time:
**12:41**
